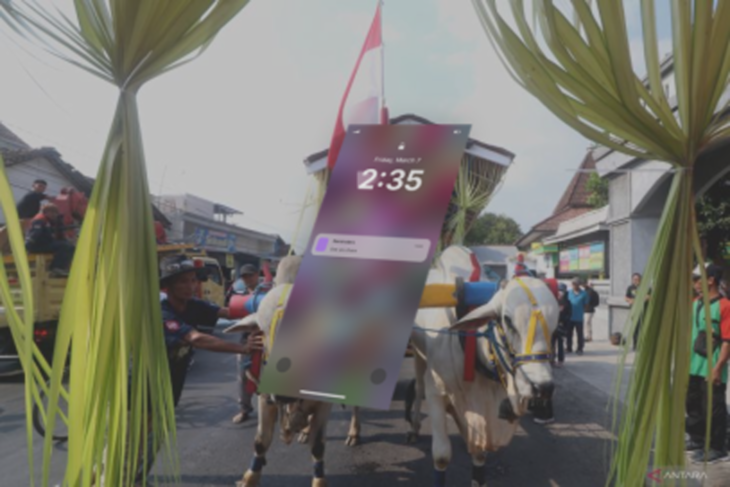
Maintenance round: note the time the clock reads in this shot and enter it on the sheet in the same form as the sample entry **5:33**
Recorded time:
**2:35**
